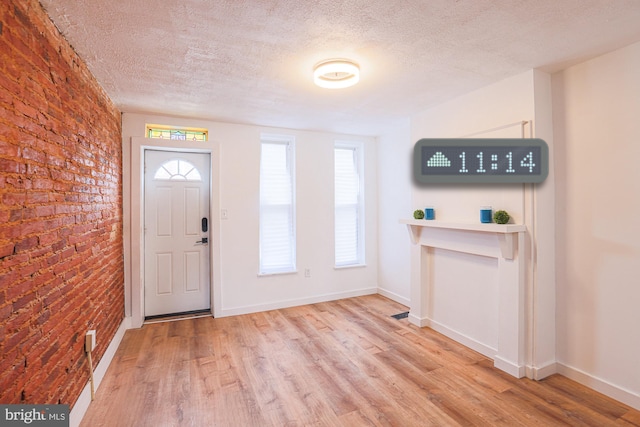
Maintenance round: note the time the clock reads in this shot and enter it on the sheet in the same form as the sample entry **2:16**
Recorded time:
**11:14**
